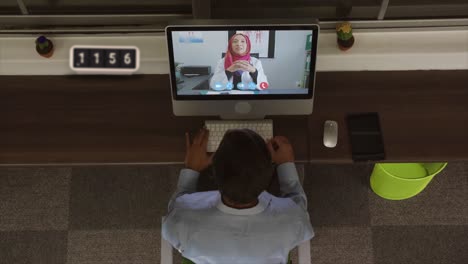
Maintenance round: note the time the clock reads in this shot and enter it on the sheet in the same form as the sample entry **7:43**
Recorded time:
**11:56**
